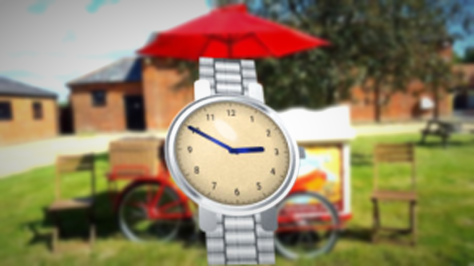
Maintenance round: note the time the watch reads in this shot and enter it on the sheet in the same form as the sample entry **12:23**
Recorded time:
**2:50**
